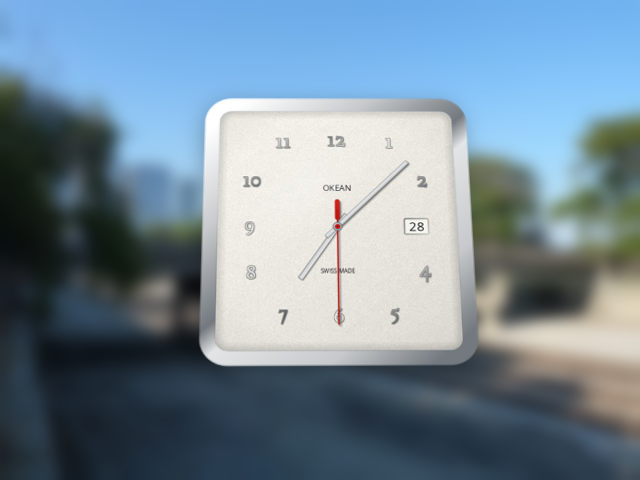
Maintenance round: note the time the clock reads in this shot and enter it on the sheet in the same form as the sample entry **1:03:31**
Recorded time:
**7:07:30**
